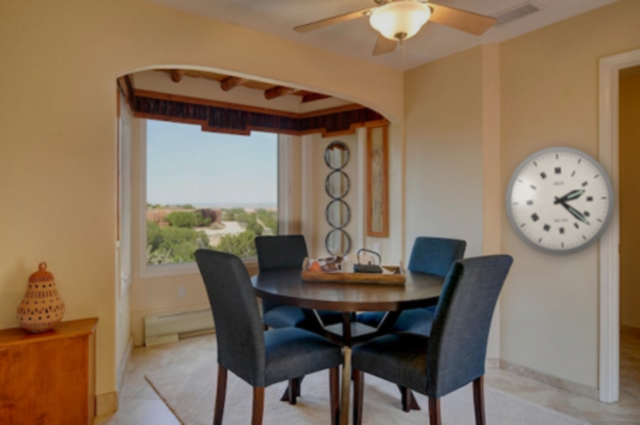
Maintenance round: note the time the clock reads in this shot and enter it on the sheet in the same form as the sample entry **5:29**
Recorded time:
**2:22**
